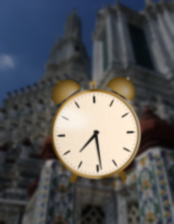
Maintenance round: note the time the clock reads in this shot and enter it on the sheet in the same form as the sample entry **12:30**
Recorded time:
**7:29**
